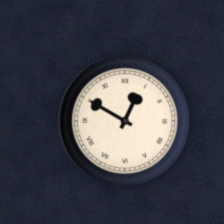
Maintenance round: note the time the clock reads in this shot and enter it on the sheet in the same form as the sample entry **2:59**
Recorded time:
**12:50**
